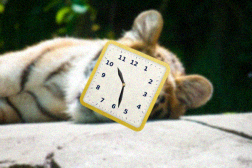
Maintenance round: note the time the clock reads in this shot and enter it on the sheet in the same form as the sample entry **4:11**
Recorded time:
**10:28**
